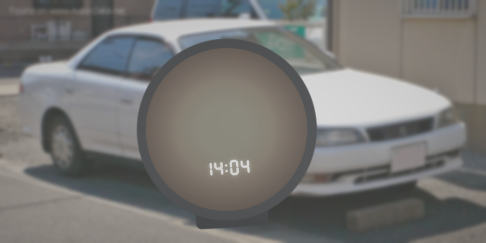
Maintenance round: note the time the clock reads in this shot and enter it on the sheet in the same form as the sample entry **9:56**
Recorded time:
**14:04**
